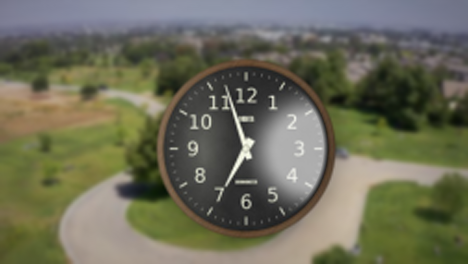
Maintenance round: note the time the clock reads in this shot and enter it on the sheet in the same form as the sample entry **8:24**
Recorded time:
**6:57**
